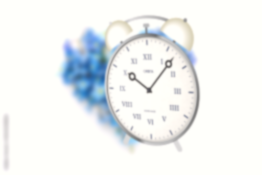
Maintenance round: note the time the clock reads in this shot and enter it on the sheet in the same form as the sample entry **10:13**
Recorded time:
**10:07**
